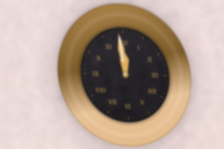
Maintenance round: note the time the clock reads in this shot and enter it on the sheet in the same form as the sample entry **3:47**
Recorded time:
**11:59**
